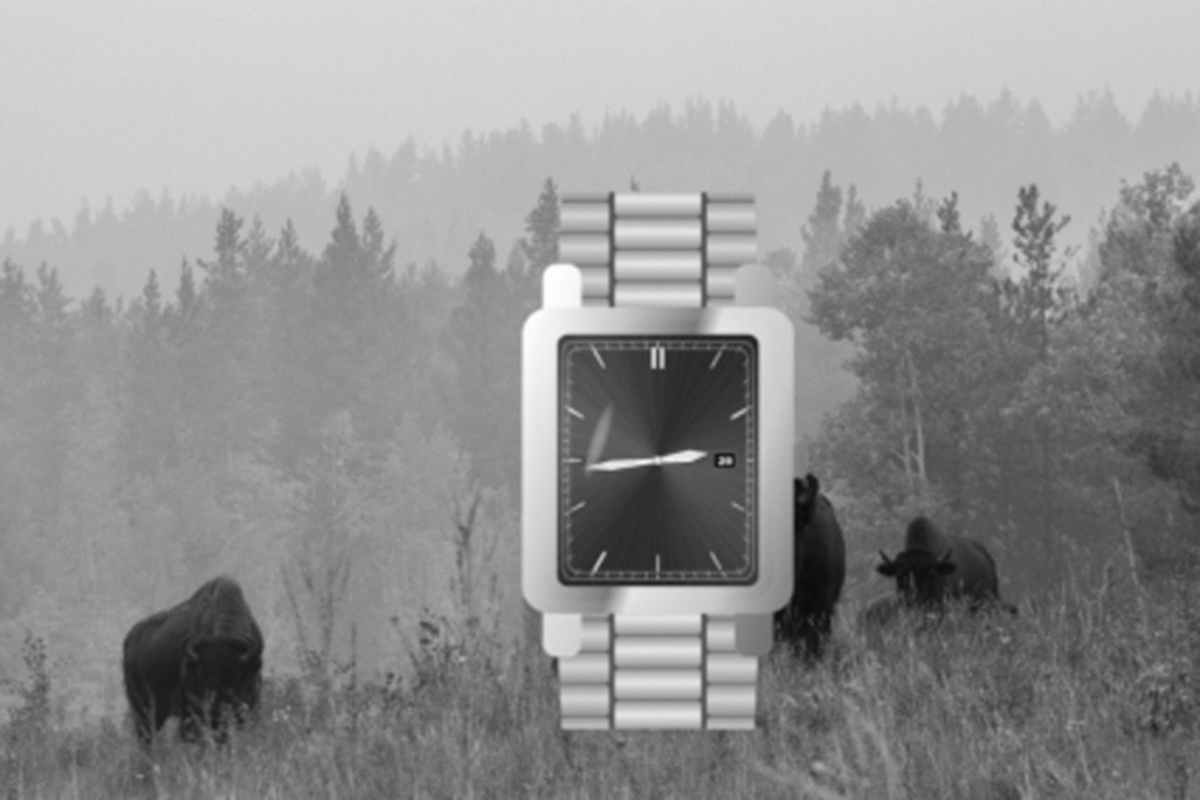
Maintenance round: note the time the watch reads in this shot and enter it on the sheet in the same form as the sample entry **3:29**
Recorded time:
**2:44**
